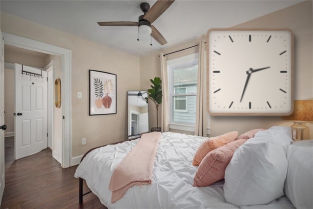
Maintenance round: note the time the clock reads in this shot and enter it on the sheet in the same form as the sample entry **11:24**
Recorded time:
**2:33**
